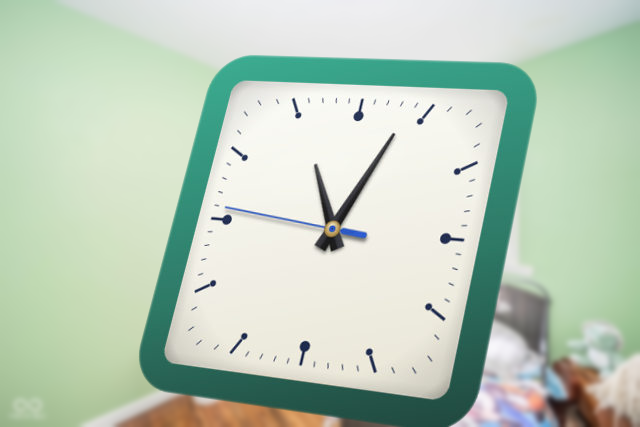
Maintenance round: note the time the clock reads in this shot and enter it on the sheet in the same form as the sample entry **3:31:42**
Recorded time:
**11:03:46**
